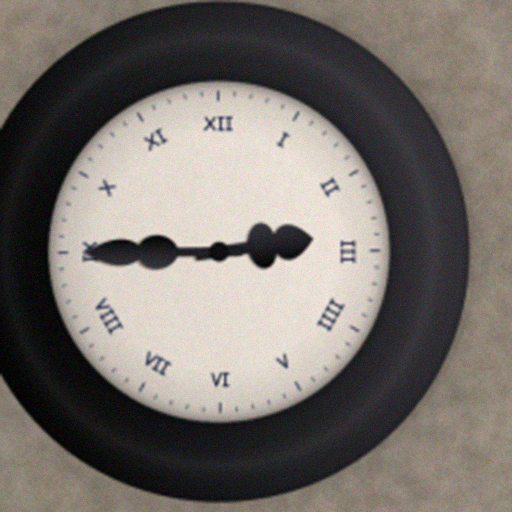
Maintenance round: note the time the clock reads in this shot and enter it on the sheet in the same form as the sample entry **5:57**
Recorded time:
**2:45**
